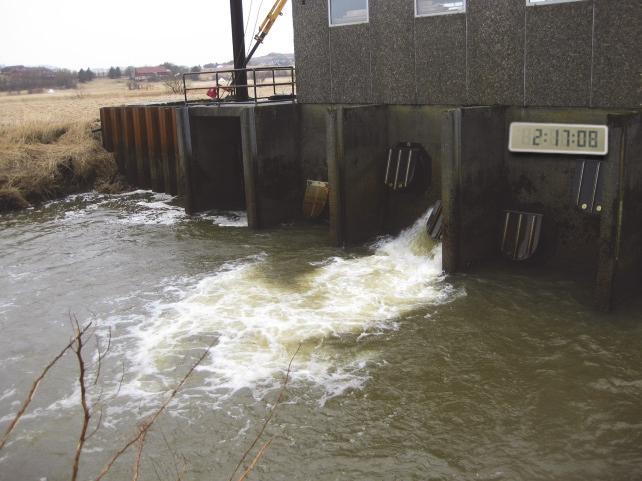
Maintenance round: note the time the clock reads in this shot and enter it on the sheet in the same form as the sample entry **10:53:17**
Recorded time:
**2:17:08**
